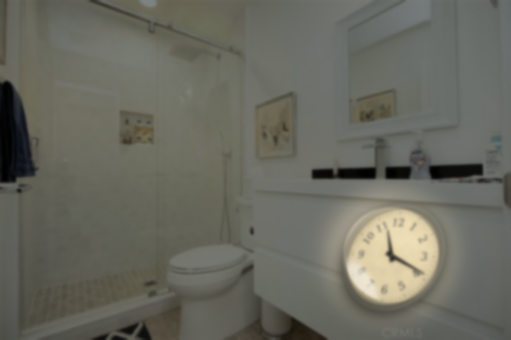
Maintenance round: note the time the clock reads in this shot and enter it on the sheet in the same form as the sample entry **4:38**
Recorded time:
**11:19**
